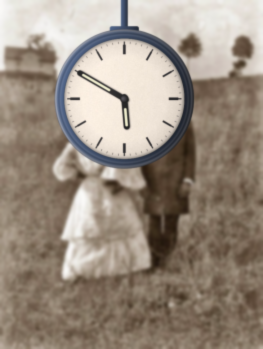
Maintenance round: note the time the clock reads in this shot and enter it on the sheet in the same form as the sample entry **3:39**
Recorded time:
**5:50**
